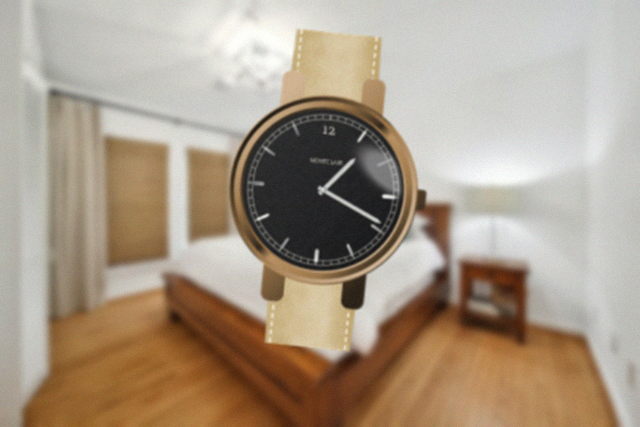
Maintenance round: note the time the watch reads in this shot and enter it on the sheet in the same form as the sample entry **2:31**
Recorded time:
**1:19**
